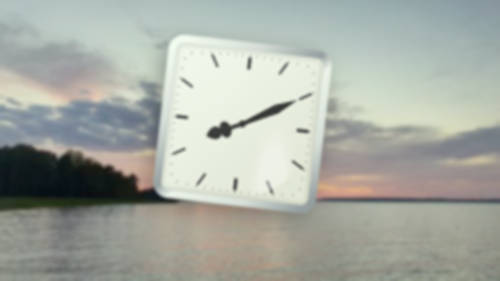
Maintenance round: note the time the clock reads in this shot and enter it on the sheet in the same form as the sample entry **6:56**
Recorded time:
**8:10**
